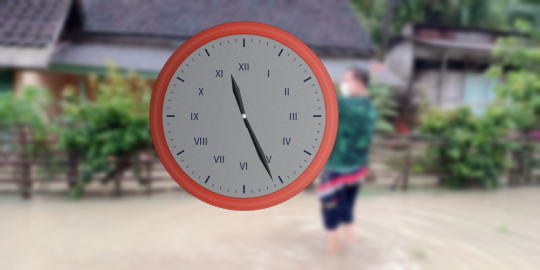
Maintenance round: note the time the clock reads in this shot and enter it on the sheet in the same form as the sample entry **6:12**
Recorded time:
**11:26**
